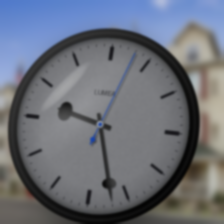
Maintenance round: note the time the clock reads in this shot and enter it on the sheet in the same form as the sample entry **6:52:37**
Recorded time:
**9:27:03**
